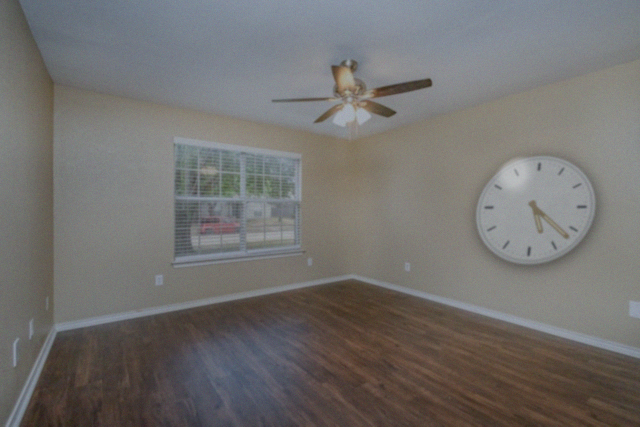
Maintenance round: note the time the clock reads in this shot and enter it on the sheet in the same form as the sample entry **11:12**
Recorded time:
**5:22**
